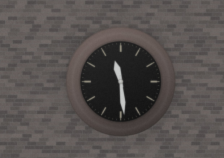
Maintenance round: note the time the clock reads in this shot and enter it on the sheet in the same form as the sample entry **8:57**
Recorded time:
**11:29**
